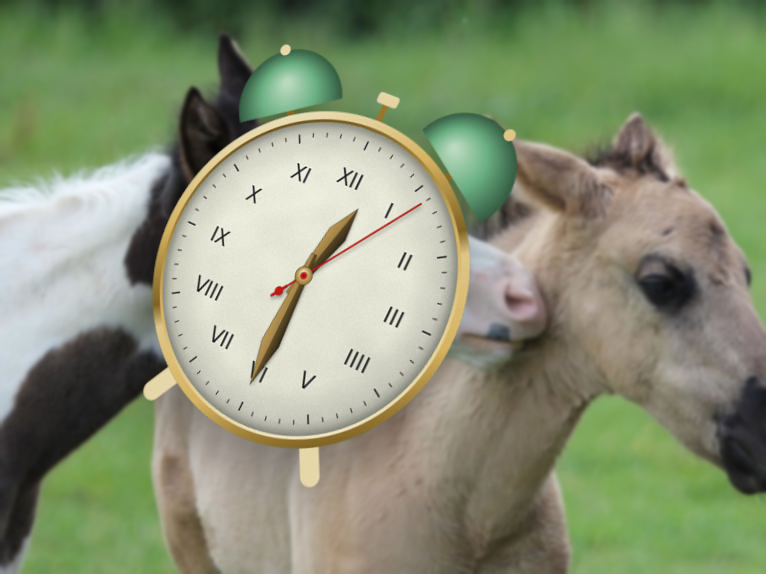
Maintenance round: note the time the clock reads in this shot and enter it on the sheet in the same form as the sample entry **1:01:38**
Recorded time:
**12:30:06**
